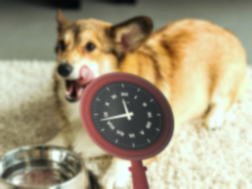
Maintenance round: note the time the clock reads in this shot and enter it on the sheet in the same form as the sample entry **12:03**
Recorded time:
**11:43**
